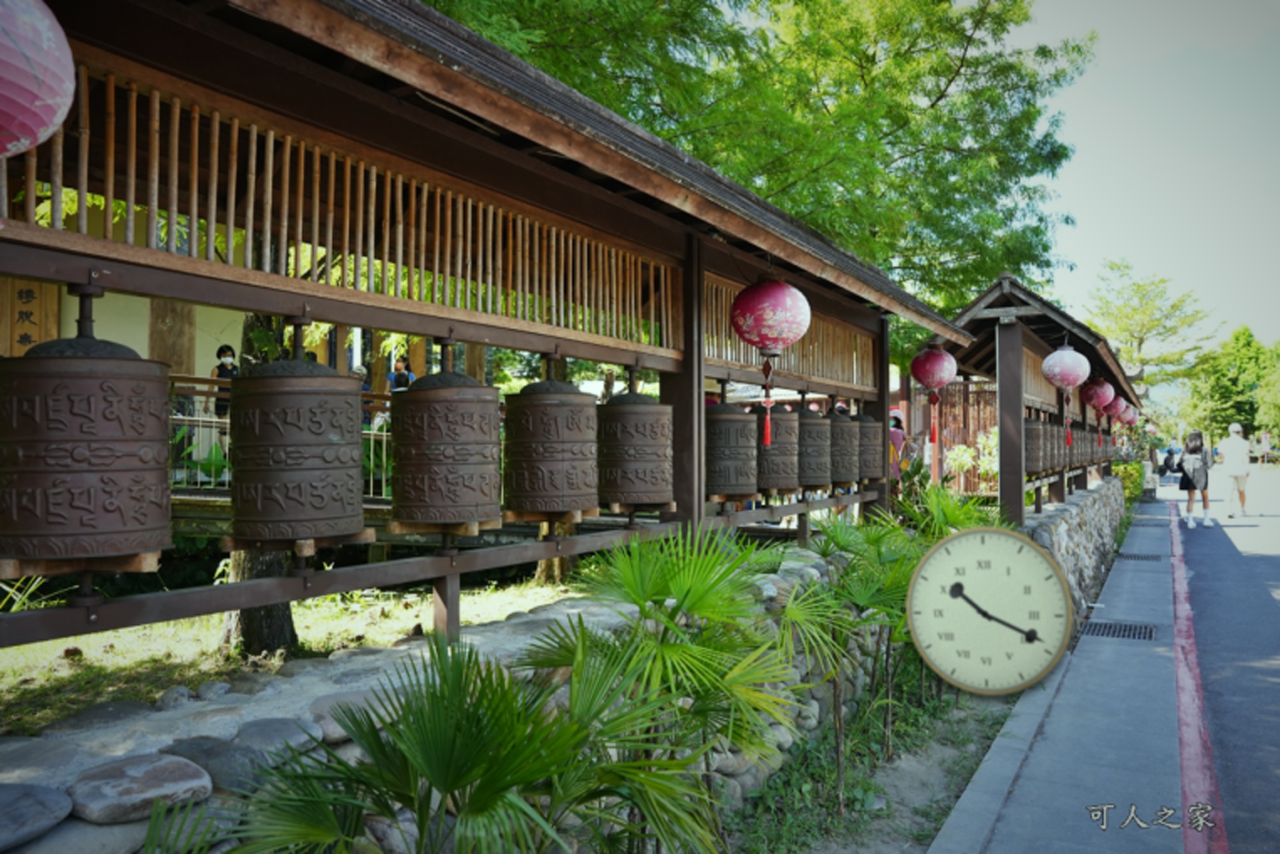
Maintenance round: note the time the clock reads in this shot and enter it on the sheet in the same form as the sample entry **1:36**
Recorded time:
**10:19**
